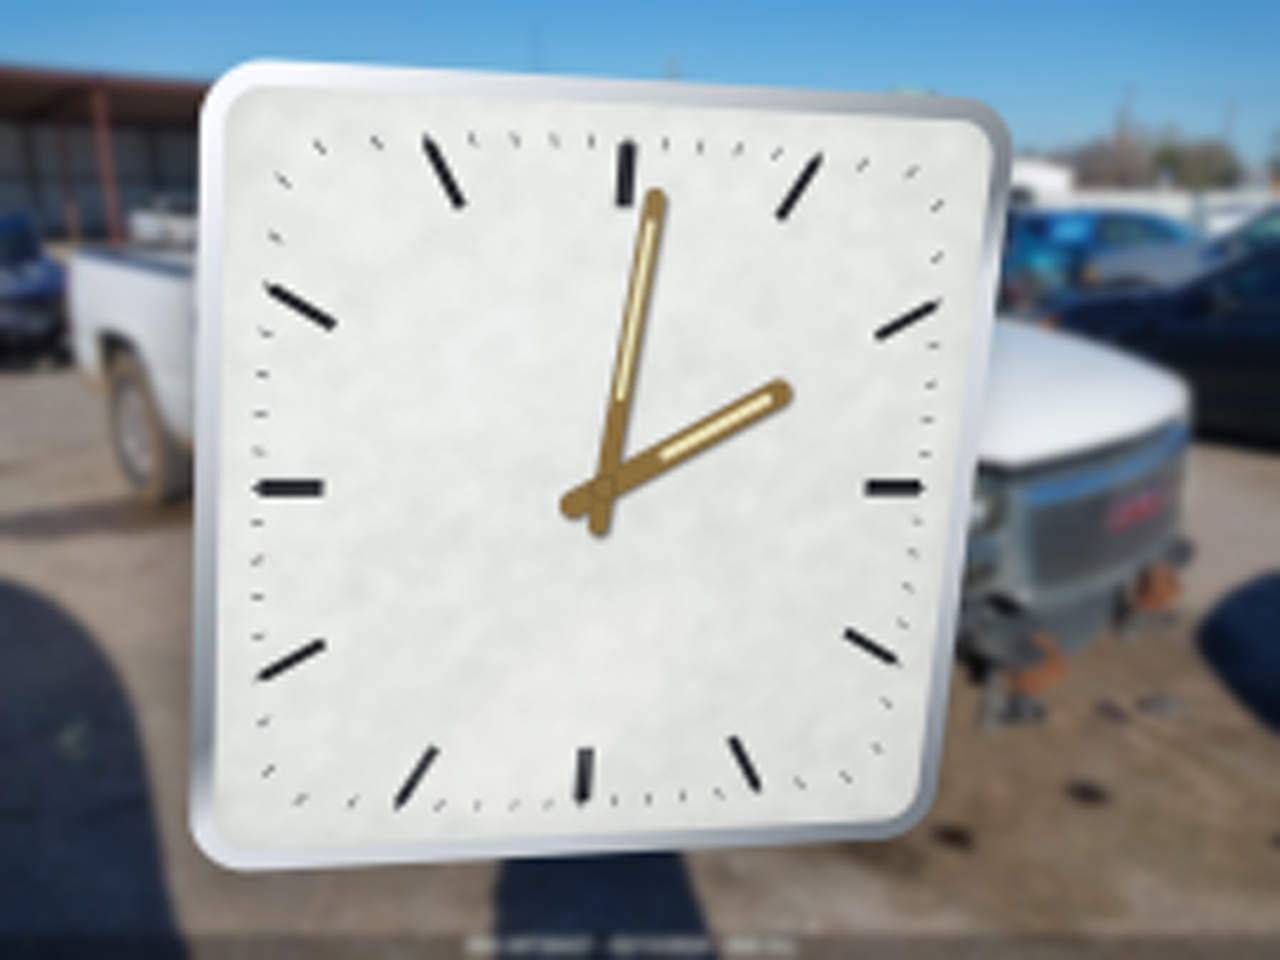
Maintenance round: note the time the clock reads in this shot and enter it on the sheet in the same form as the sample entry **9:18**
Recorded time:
**2:01**
